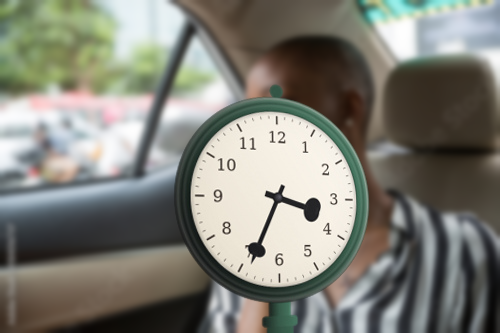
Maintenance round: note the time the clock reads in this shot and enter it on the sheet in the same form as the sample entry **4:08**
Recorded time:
**3:34**
